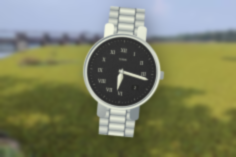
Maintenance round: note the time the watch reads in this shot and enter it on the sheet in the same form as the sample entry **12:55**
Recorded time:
**6:17**
